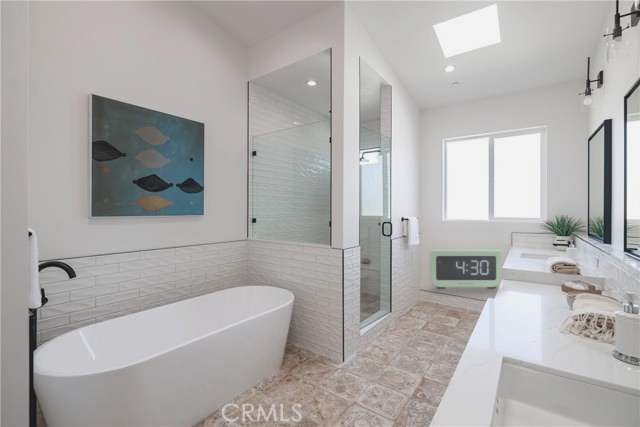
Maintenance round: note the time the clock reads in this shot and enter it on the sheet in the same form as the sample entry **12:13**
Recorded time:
**4:30**
